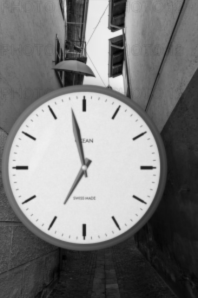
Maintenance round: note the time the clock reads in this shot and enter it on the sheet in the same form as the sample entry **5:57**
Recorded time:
**6:58**
